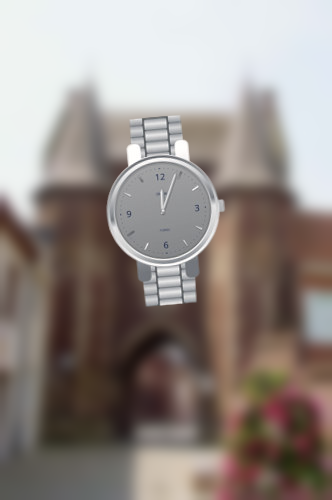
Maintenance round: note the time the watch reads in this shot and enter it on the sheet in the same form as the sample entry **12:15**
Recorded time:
**12:04**
